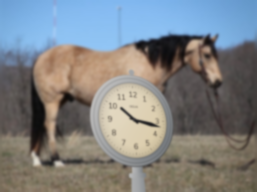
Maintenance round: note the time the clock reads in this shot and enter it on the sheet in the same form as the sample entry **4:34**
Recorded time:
**10:17**
